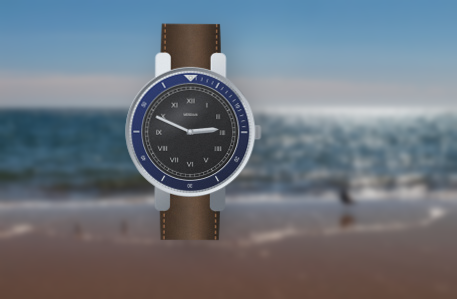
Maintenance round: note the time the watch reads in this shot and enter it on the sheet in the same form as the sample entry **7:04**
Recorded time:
**2:49**
